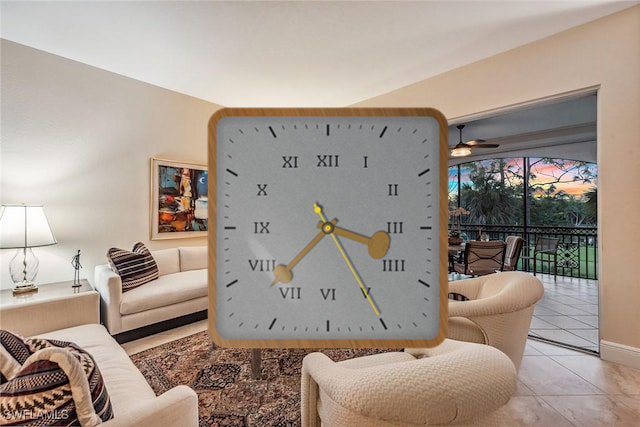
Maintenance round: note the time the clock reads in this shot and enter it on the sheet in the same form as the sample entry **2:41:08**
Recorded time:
**3:37:25**
